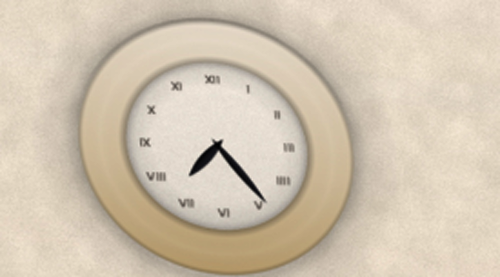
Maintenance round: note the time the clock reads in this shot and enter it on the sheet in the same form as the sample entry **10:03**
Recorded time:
**7:24**
